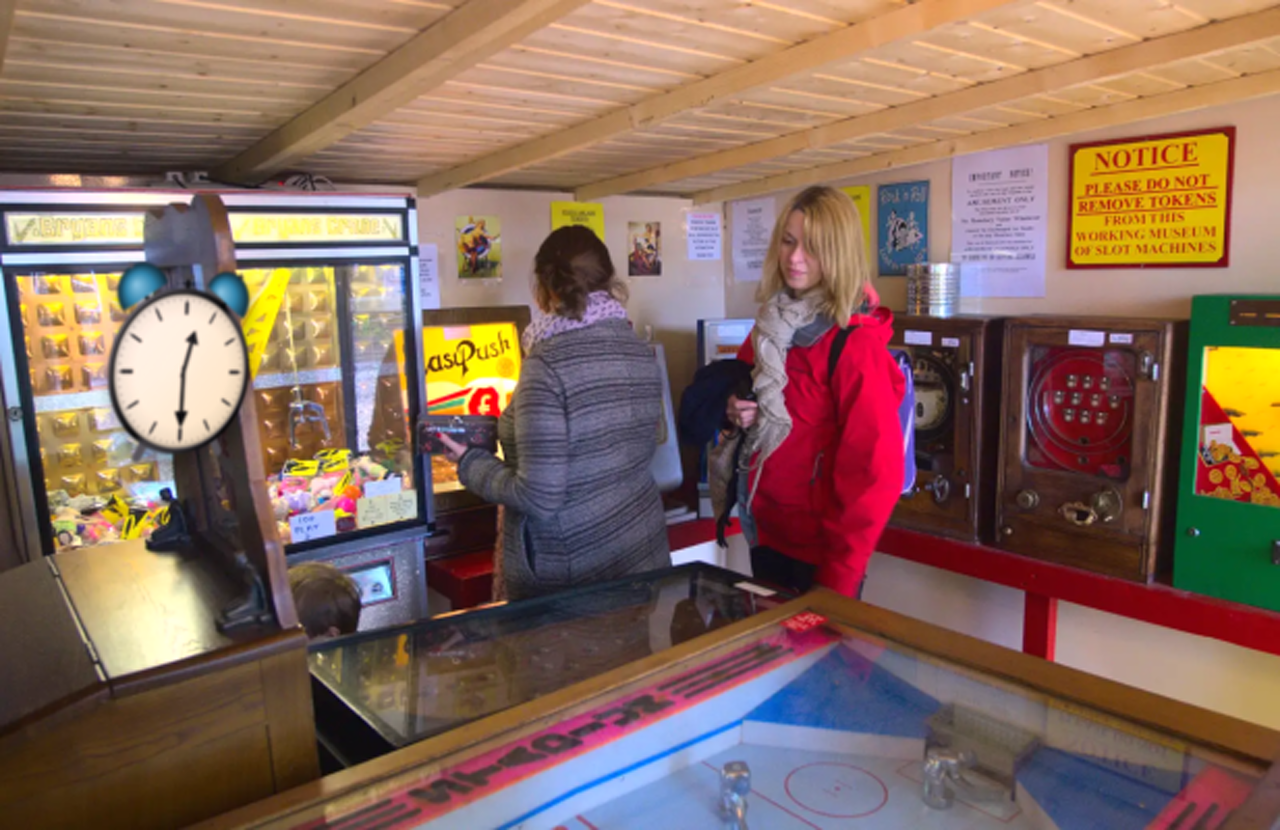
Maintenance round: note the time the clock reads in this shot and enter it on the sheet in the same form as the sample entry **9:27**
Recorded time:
**12:30**
